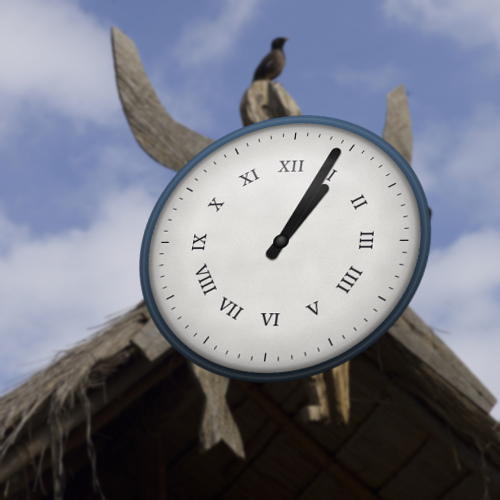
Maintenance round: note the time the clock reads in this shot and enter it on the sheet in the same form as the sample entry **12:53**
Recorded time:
**1:04**
